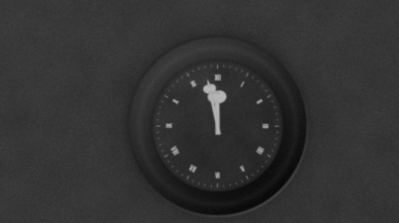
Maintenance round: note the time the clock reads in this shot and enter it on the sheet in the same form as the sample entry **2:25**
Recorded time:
**11:58**
